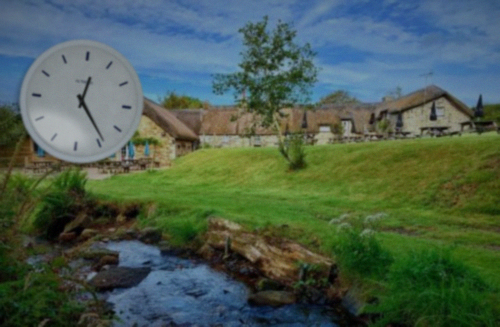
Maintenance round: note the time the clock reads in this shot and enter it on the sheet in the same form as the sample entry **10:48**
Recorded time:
**12:24**
